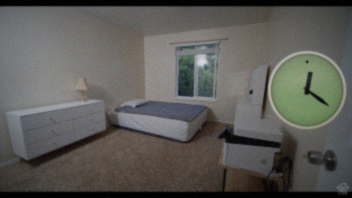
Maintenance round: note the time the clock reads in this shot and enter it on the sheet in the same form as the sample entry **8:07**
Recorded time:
**12:21**
